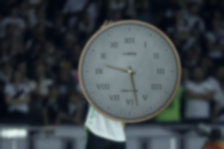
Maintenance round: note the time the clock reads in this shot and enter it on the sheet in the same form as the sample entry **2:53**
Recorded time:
**9:28**
